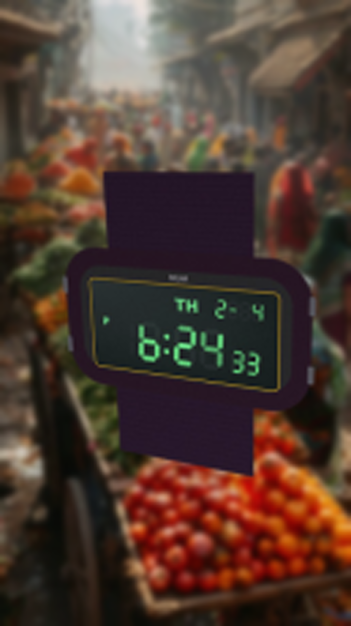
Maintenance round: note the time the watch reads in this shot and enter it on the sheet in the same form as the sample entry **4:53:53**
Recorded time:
**6:24:33**
